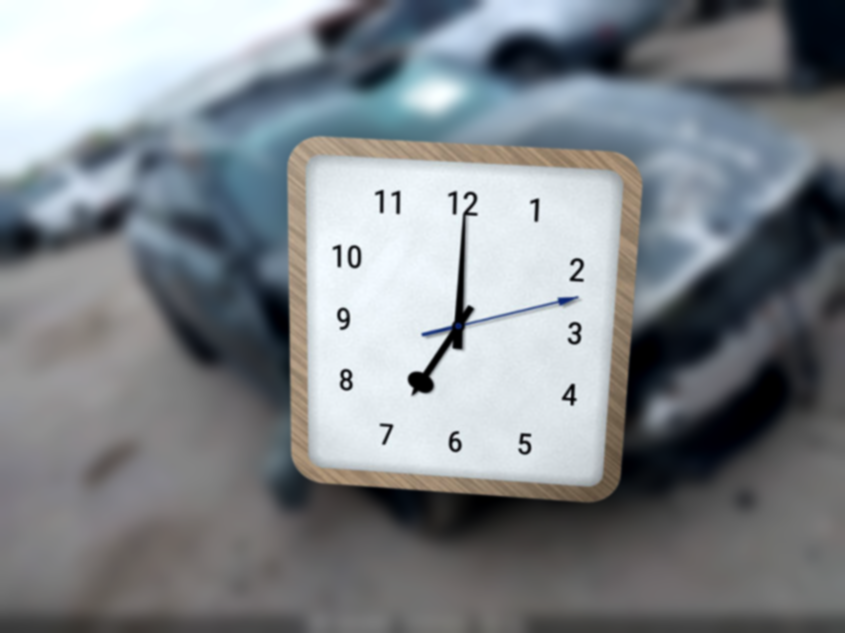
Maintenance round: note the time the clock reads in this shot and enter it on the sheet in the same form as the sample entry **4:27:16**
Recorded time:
**7:00:12**
